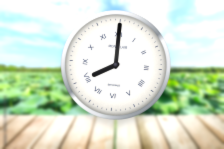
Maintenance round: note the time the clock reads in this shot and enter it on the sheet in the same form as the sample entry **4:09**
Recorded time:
**8:00**
